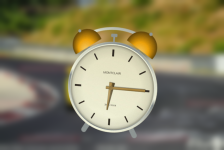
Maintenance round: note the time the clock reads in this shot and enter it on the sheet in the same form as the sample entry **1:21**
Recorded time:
**6:15**
